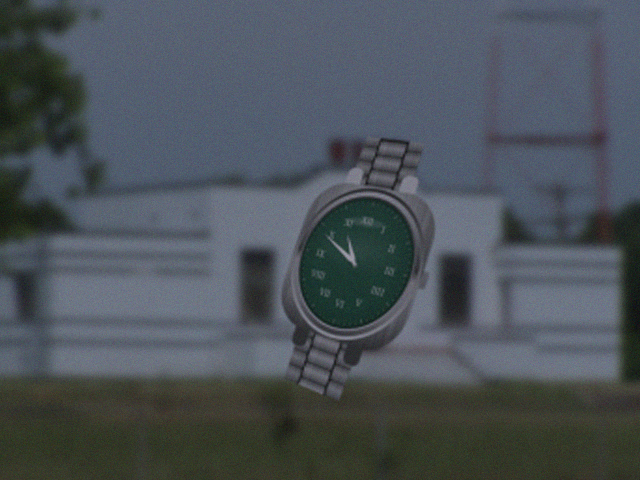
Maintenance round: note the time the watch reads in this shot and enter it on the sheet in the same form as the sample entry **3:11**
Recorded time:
**10:49**
